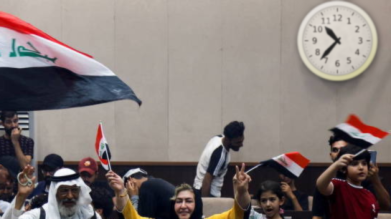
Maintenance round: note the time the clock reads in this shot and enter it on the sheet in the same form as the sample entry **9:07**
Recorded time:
**10:37**
